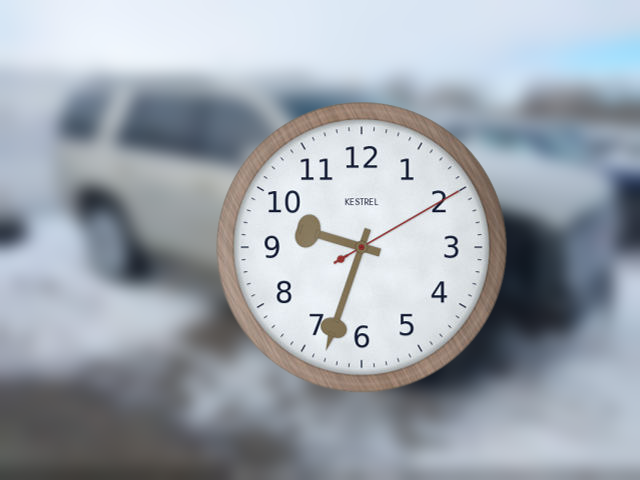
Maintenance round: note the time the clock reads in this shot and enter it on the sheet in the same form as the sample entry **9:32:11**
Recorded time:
**9:33:10**
